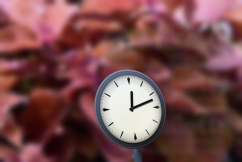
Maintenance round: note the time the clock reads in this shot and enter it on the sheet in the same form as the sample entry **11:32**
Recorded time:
**12:12**
